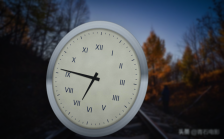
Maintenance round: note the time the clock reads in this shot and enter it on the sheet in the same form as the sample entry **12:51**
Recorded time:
**6:46**
